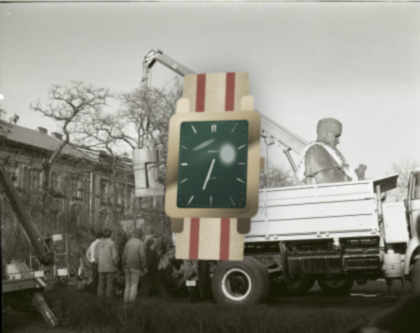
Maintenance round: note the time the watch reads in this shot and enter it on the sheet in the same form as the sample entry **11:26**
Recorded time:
**6:33**
